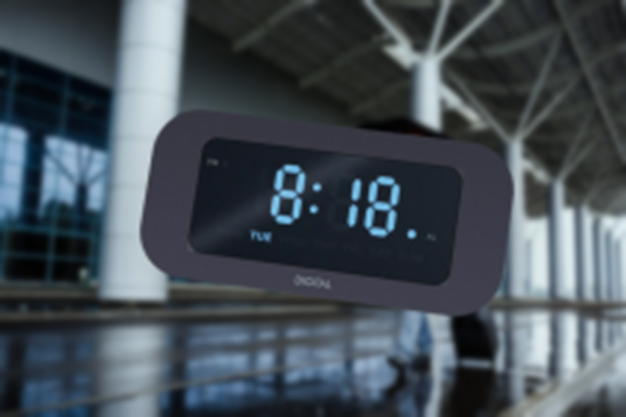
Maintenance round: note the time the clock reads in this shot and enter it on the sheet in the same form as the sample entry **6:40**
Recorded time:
**8:18**
